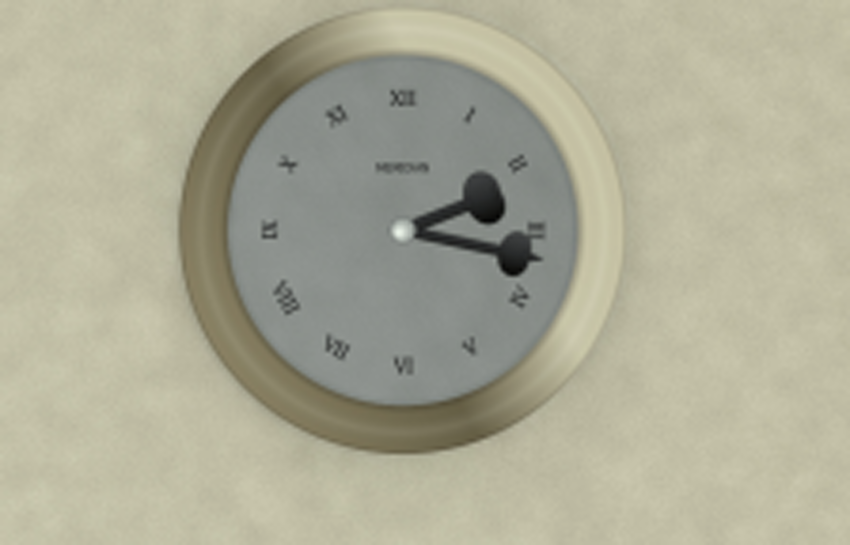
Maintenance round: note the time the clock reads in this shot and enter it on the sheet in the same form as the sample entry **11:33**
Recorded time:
**2:17**
